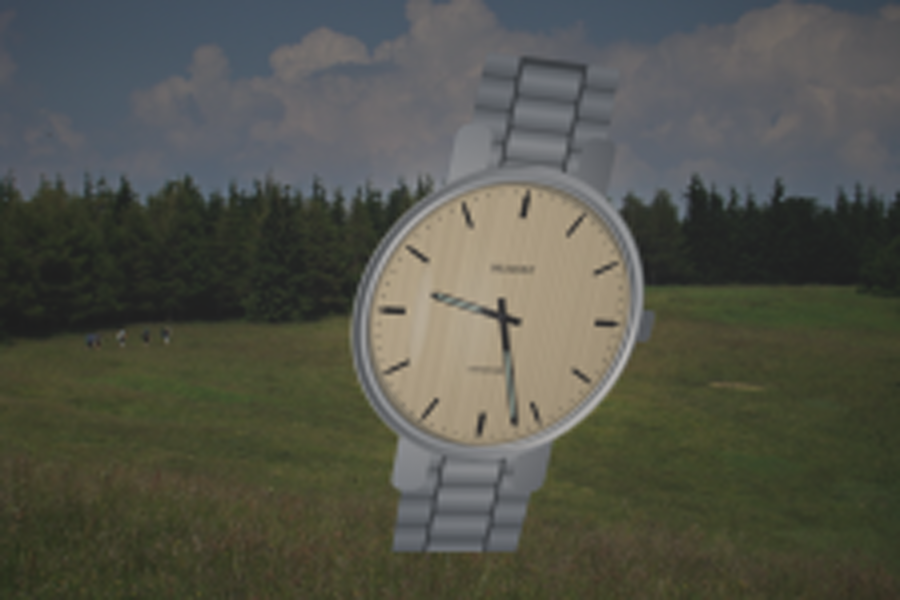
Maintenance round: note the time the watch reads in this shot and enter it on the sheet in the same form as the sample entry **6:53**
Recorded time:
**9:27**
